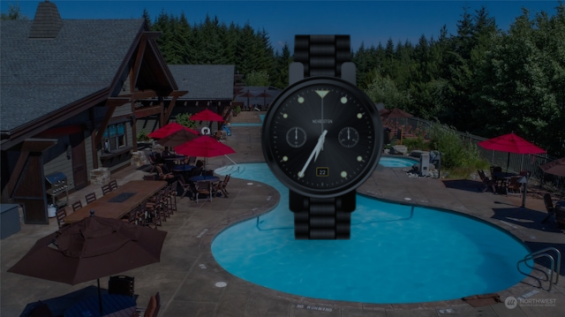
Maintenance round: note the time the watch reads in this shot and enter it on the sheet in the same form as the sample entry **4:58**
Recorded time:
**6:35**
